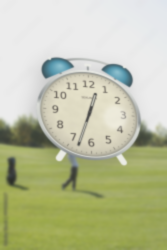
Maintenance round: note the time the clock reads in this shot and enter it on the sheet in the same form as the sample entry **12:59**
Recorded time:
**12:33**
